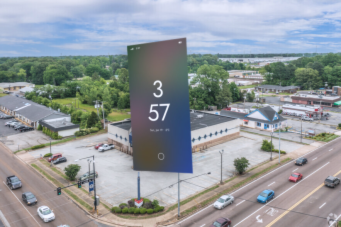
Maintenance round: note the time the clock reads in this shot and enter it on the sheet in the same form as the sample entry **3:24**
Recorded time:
**3:57**
